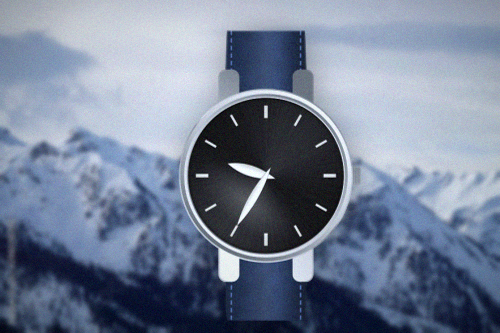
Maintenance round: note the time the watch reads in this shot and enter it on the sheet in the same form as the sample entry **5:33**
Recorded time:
**9:35**
